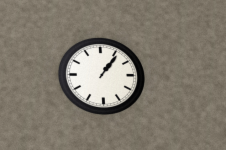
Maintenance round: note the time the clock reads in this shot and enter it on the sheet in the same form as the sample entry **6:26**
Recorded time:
**1:06**
